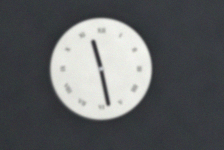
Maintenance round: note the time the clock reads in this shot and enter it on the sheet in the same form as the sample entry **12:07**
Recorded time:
**11:28**
